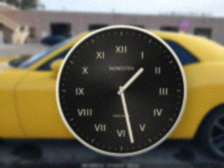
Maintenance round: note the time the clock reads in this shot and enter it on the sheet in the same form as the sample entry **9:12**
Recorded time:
**1:28**
